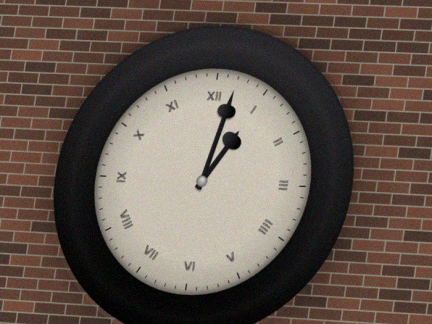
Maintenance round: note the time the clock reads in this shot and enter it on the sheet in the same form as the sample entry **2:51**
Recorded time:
**1:02**
